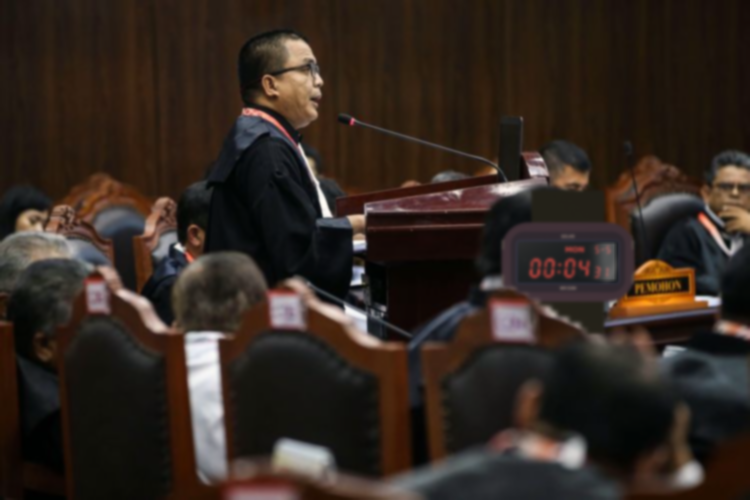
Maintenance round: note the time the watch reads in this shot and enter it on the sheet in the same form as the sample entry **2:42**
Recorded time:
**0:04**
